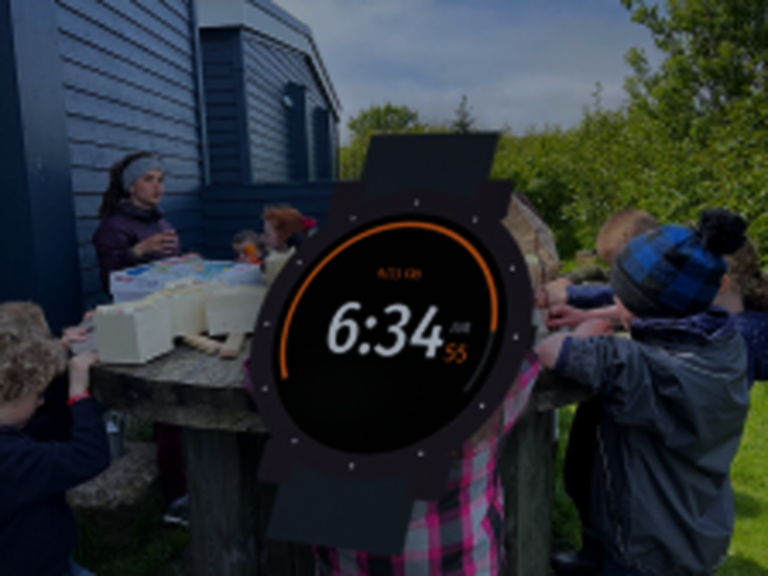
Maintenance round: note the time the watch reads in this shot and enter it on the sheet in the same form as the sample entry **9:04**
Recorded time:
**6:34**
